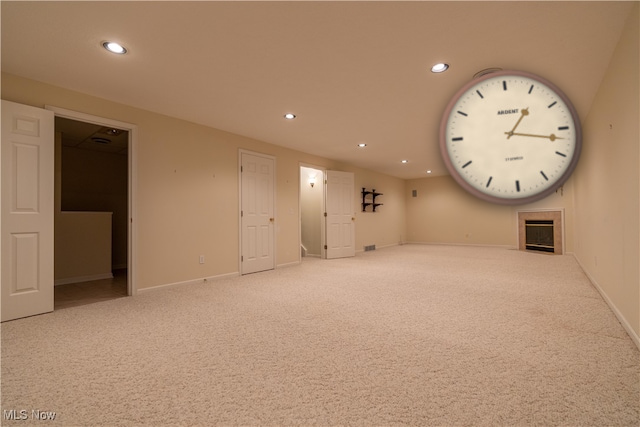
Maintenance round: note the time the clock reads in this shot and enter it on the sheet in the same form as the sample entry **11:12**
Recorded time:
**1:17**
